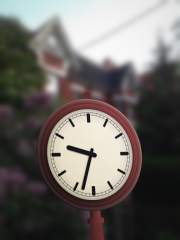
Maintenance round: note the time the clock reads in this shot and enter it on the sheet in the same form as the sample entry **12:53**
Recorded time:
**9:33**
